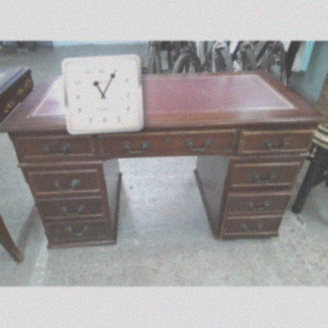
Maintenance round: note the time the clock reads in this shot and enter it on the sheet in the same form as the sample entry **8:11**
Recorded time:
**11:05**
